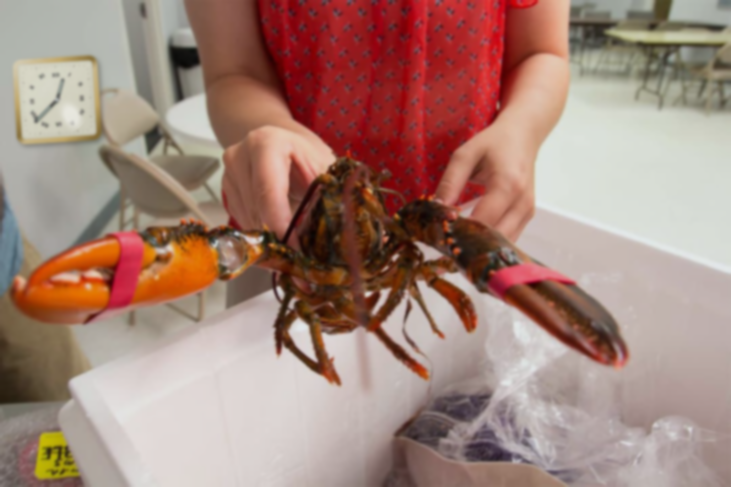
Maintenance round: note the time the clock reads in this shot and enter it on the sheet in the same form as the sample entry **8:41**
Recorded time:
**12:38**
